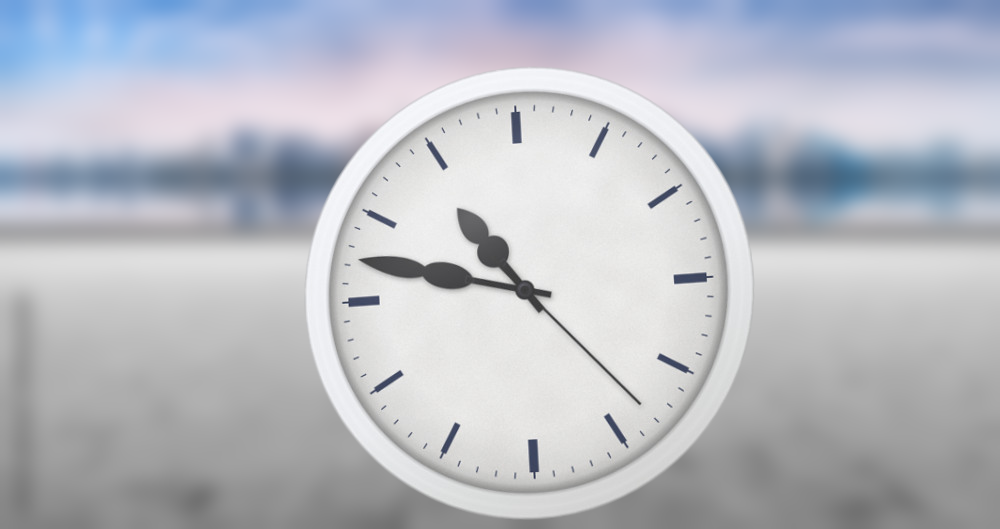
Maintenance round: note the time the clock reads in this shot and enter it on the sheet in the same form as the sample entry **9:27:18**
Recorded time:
**10:47:23**
